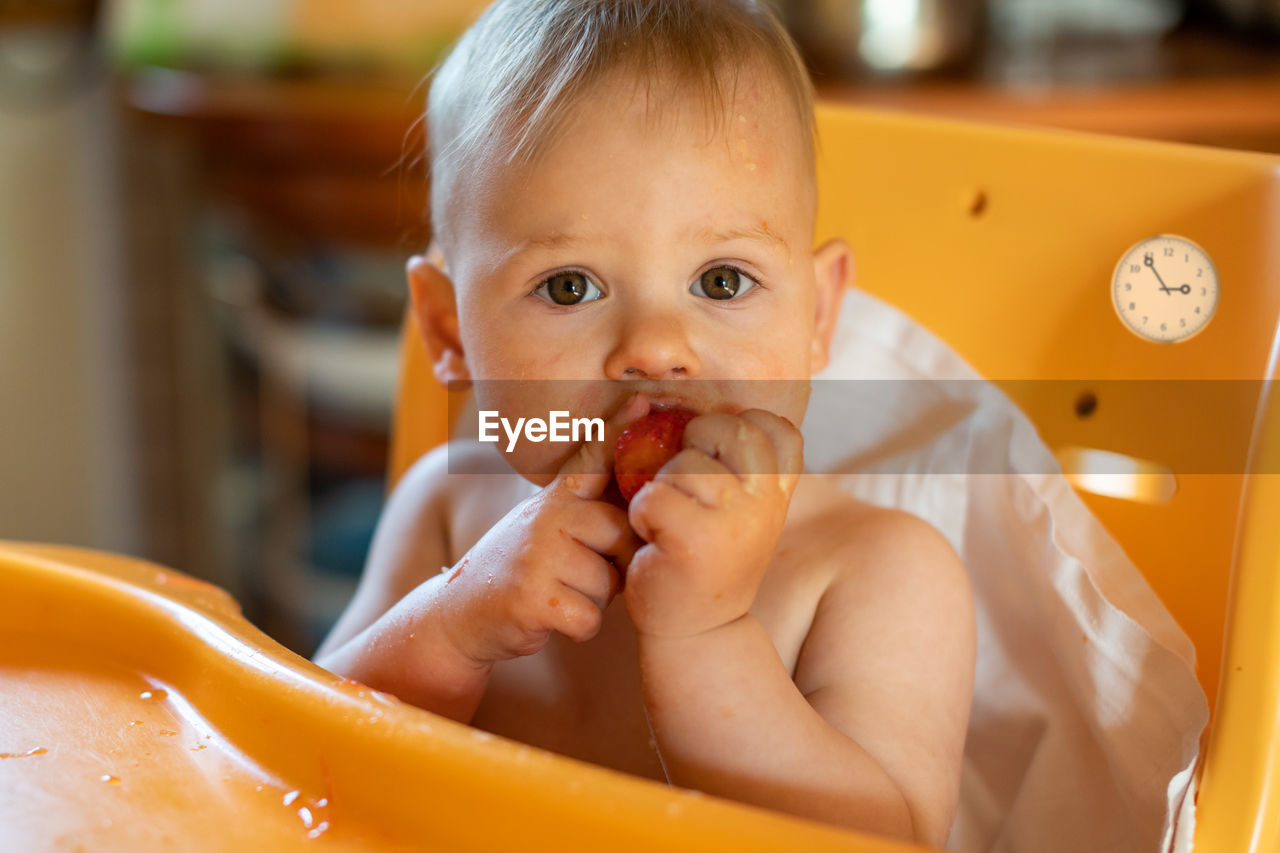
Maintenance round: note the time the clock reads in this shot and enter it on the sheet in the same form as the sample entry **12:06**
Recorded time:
**2:54**
